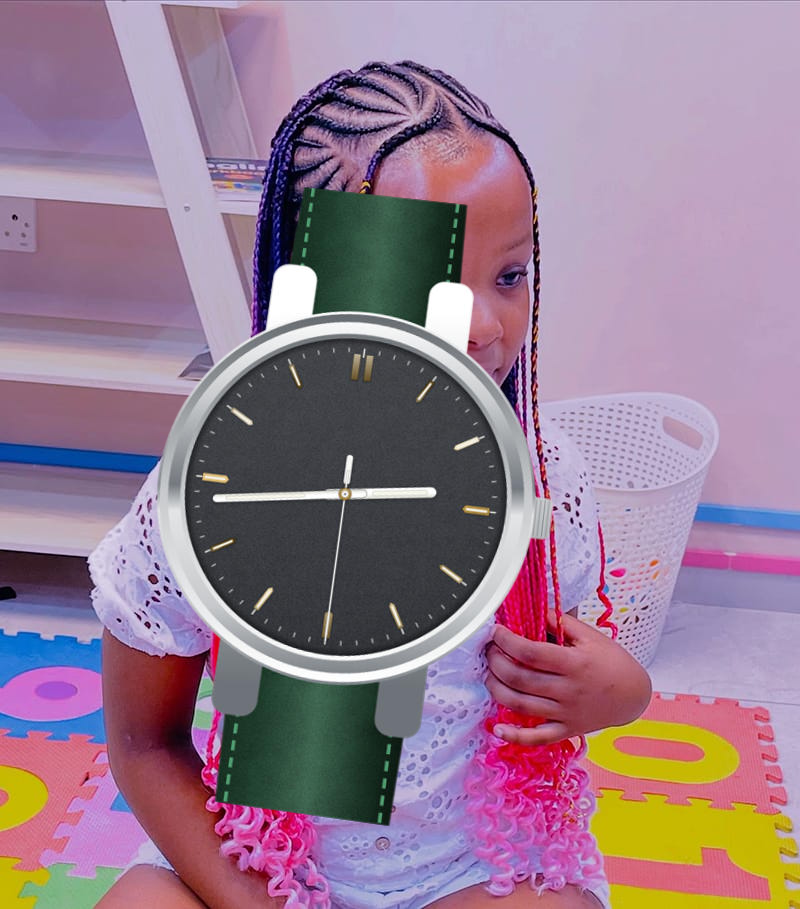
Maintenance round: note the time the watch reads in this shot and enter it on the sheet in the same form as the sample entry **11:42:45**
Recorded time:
**2:43:30**
